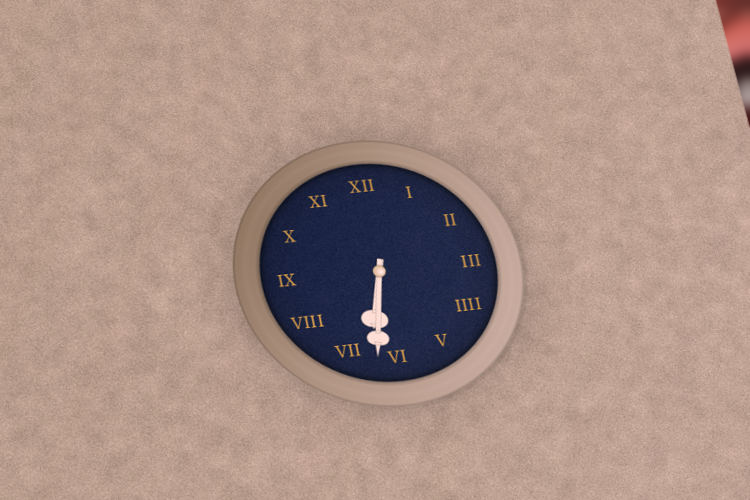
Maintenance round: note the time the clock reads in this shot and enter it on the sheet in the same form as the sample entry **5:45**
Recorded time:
**6:32**
